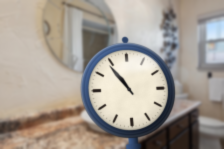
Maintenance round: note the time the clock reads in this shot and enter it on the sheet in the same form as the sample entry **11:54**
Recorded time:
**10:54**
